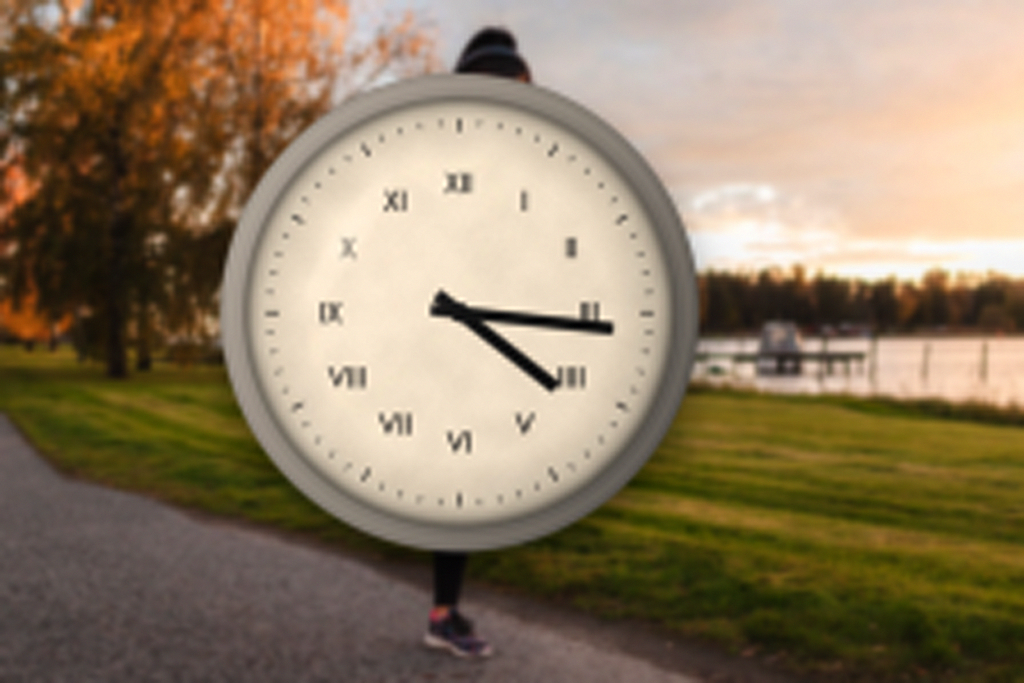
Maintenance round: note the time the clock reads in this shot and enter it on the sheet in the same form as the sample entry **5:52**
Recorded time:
**4:16**
